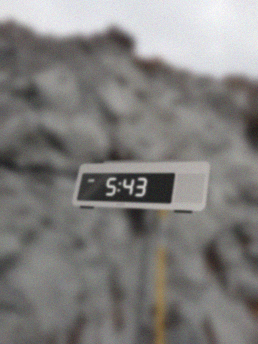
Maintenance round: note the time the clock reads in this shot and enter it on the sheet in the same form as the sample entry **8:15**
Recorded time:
**5:43**
